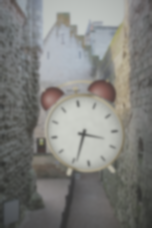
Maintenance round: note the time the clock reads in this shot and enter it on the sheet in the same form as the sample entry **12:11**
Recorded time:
**3:34**
